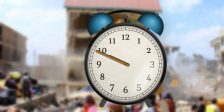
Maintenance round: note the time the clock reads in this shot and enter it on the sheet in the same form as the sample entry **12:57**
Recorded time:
**9:49**
